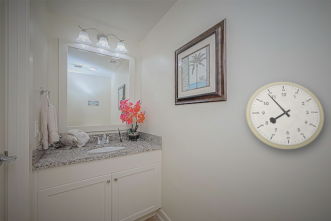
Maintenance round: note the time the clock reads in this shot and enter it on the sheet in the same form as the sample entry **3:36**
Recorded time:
**7:54**
